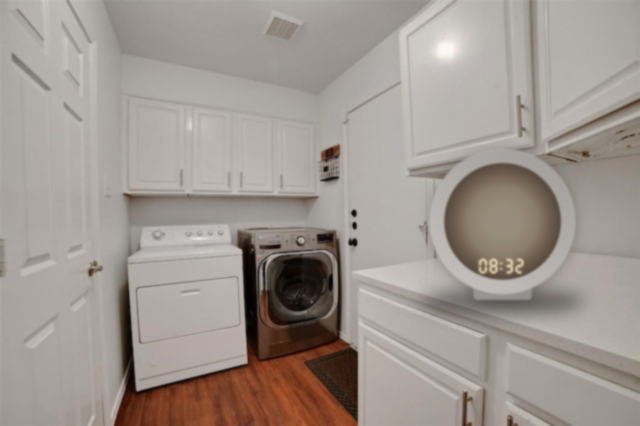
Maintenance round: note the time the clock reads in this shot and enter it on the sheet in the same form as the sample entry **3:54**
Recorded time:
**8:32**
